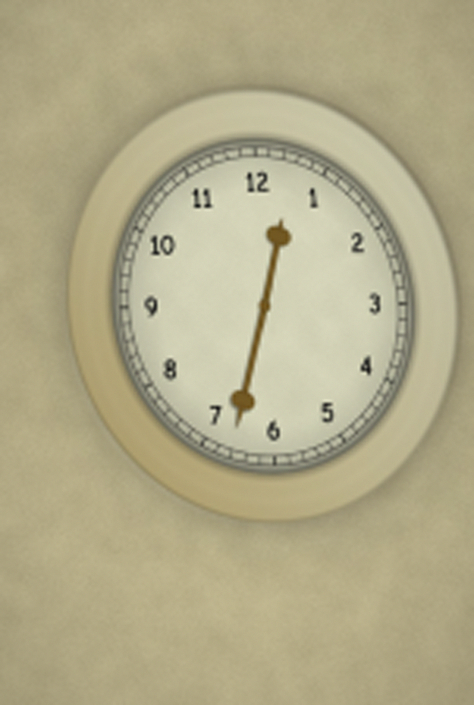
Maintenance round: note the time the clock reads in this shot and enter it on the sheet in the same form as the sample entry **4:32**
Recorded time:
**12:33**
